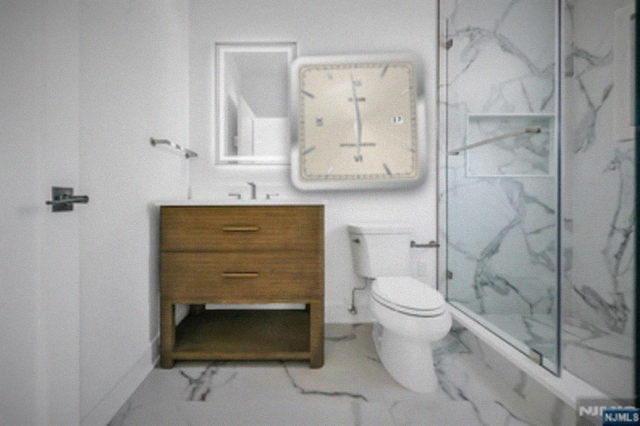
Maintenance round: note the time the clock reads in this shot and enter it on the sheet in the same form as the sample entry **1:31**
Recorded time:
**5:59**
